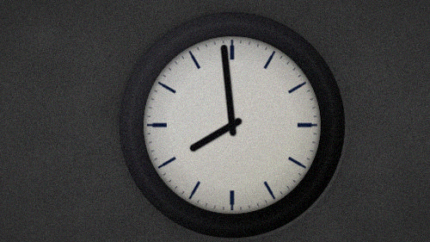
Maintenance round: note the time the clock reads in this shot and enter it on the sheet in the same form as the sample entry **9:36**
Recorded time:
**7:59**
